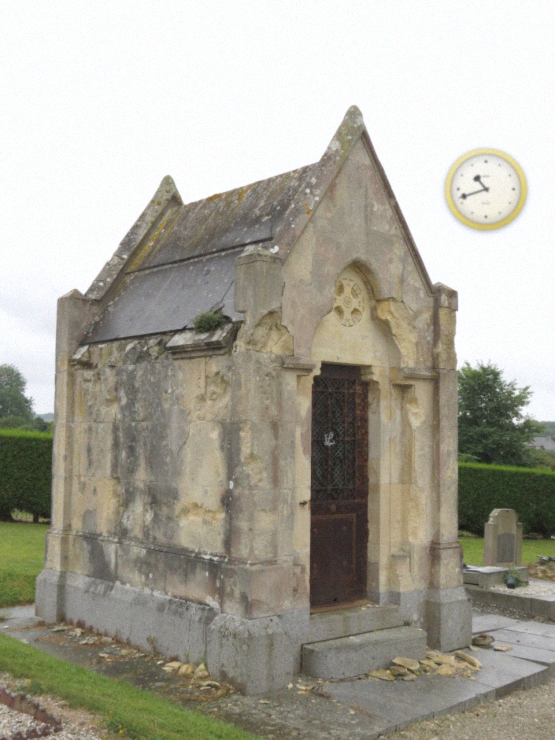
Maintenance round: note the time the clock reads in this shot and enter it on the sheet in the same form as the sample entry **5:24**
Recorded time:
**10:42**
